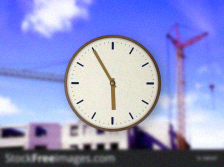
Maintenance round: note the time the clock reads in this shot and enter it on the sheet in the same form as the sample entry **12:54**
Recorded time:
**5:55**
